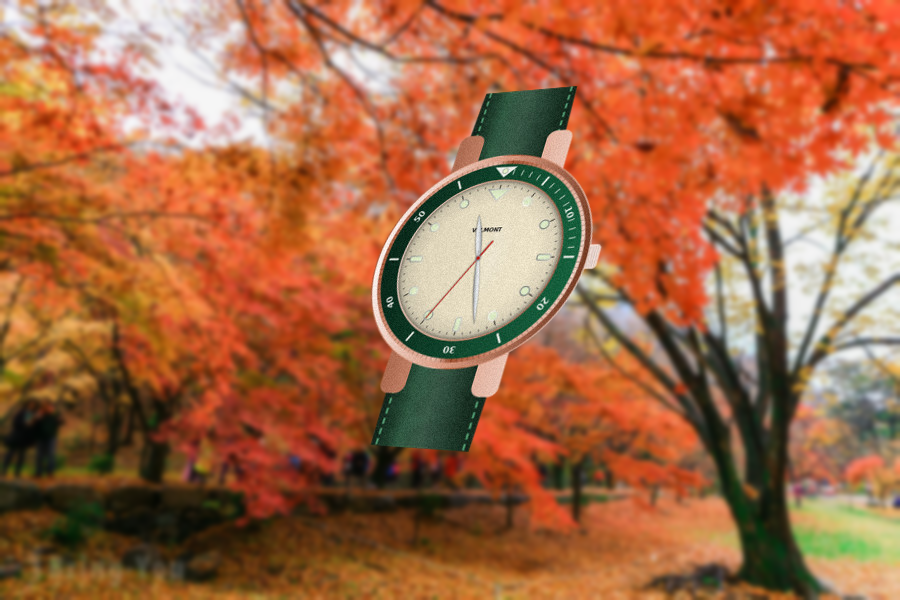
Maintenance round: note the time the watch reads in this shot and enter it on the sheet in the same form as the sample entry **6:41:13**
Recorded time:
**11:27:35**
